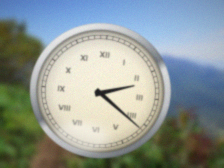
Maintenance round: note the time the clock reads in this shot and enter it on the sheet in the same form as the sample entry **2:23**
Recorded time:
**2:21**
